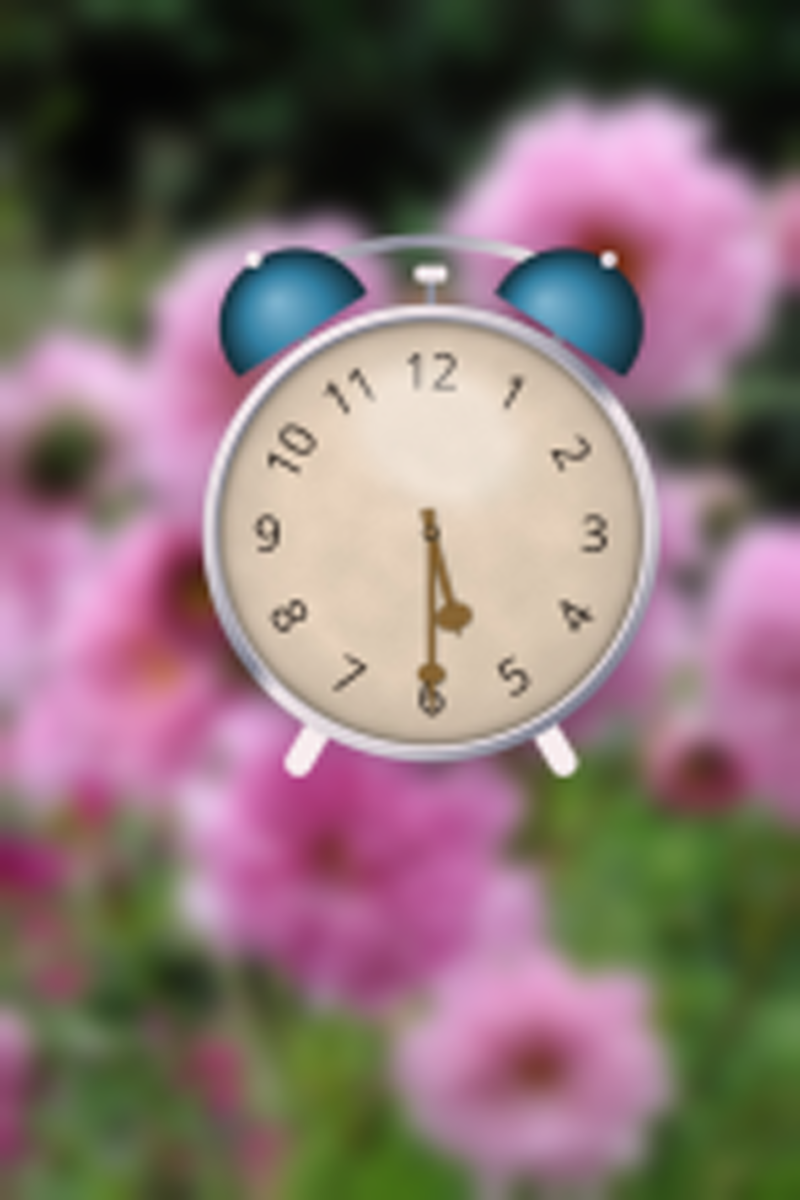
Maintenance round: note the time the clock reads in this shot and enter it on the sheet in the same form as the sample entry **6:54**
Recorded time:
**5:30**
